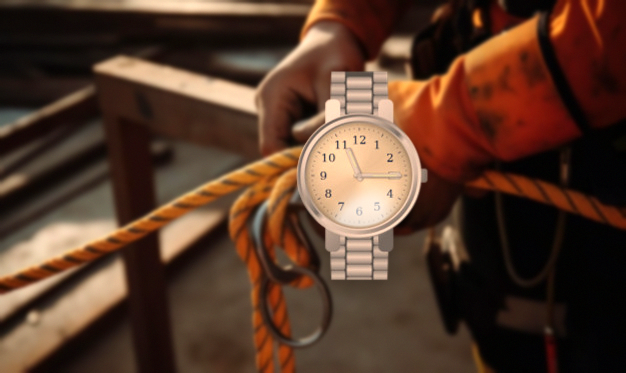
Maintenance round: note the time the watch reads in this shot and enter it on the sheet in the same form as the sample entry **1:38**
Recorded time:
**11:15**
